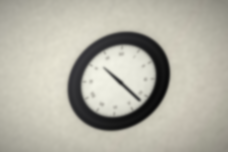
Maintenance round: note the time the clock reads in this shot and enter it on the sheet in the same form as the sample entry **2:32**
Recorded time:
**10:22**
